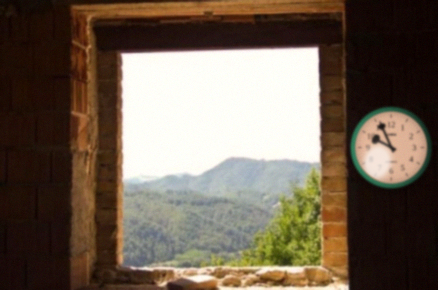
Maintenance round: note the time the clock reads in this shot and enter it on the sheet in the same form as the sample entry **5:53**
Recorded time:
**9:56**
